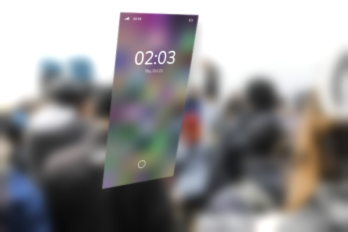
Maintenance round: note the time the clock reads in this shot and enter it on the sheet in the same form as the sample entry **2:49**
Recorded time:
**2:03**
